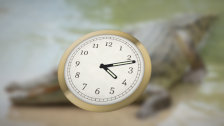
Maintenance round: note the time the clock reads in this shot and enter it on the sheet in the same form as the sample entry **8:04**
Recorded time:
**4:12**
